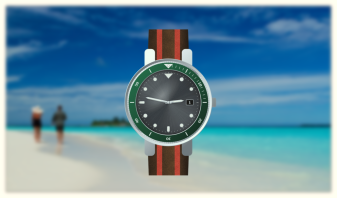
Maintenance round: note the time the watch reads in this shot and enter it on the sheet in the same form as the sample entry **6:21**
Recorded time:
**2:47**
